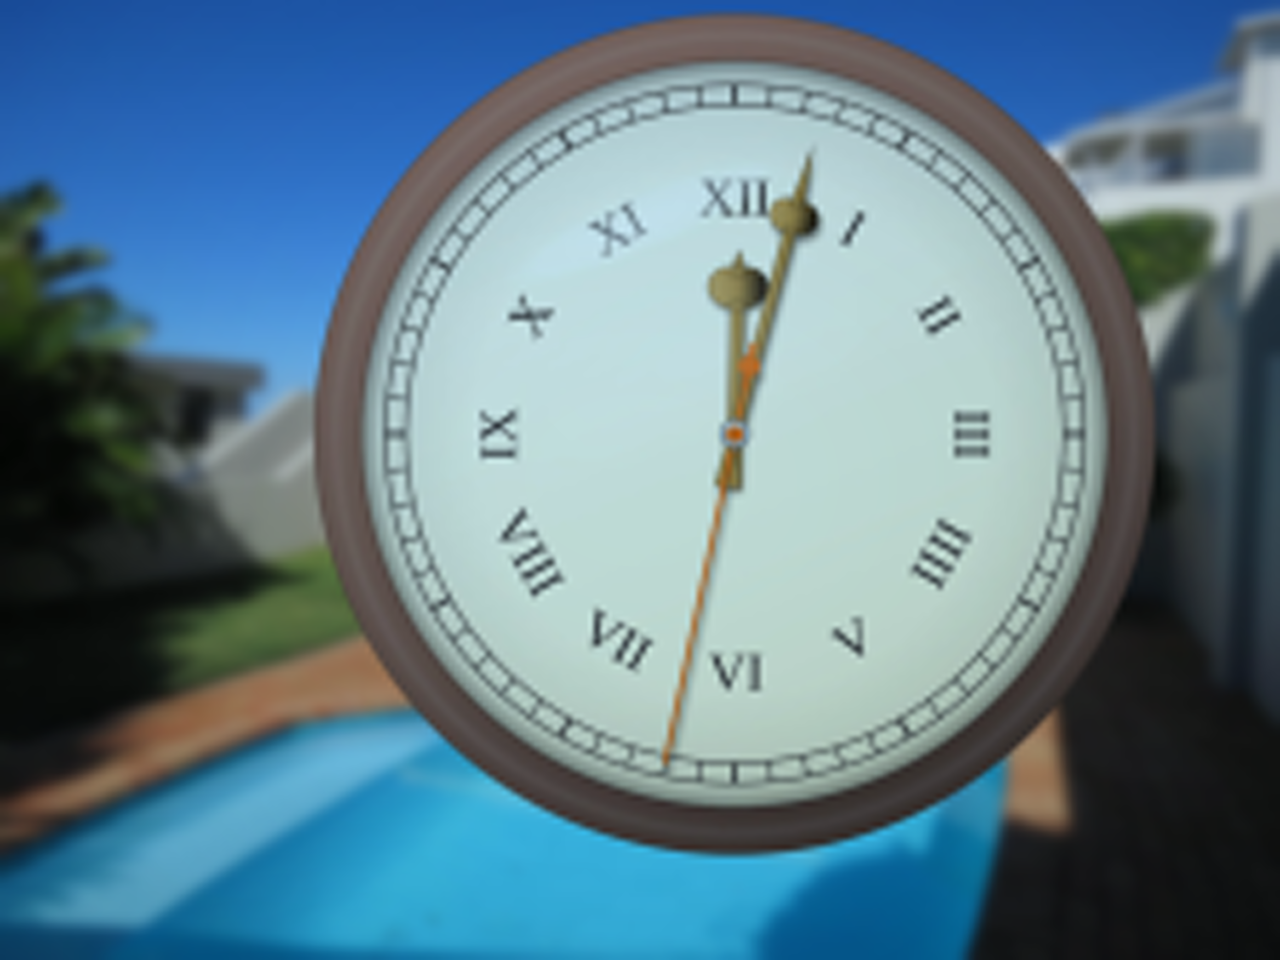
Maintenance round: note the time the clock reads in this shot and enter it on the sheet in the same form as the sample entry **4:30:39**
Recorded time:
**12:02:32**
